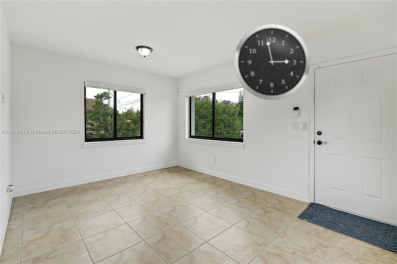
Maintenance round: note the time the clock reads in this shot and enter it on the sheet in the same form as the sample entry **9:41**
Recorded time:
**2:58**
